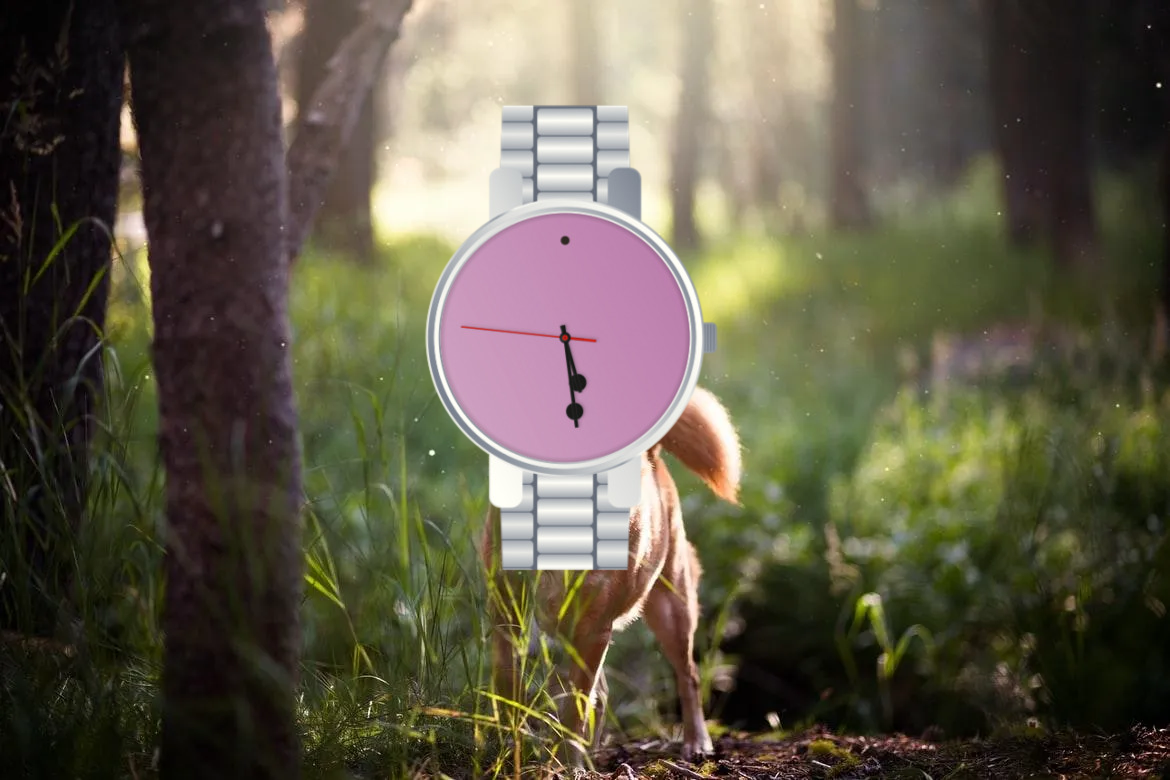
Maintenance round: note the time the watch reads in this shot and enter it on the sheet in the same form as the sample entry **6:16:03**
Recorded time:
**5:28:46**
